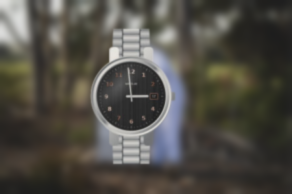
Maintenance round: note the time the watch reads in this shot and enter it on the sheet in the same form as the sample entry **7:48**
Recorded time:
**2:59**
